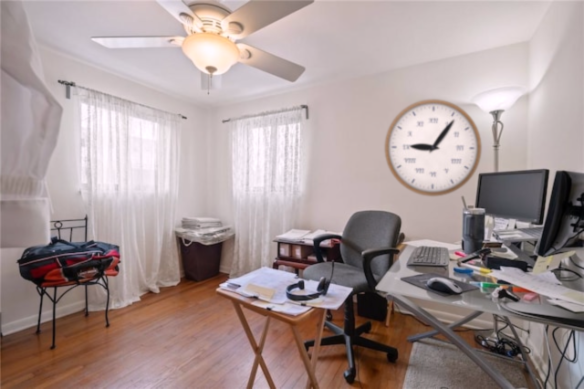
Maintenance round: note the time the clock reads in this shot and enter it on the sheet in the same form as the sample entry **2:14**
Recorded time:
**9:06**
